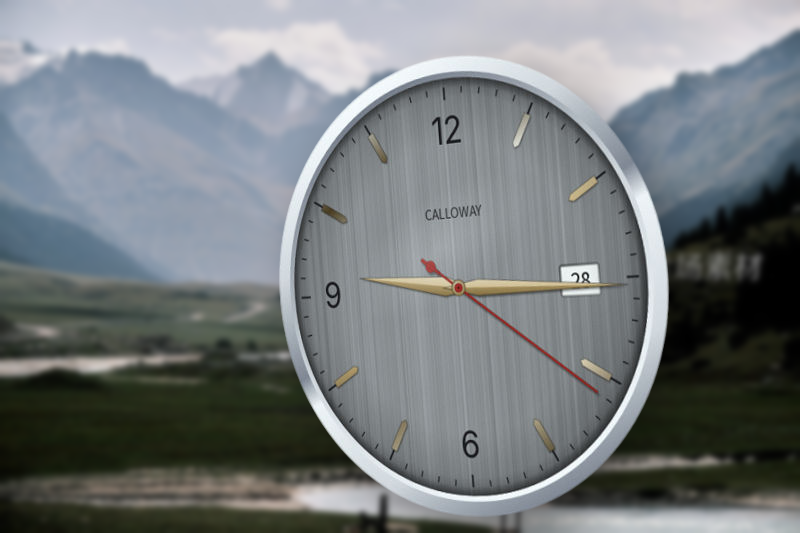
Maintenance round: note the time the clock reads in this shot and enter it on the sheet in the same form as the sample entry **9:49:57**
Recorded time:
**9:15:21**
